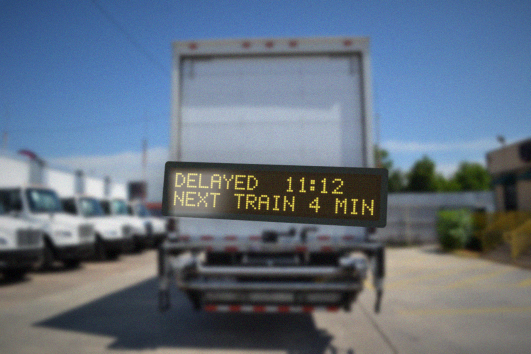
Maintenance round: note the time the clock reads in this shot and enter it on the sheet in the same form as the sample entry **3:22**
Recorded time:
**11:12**
